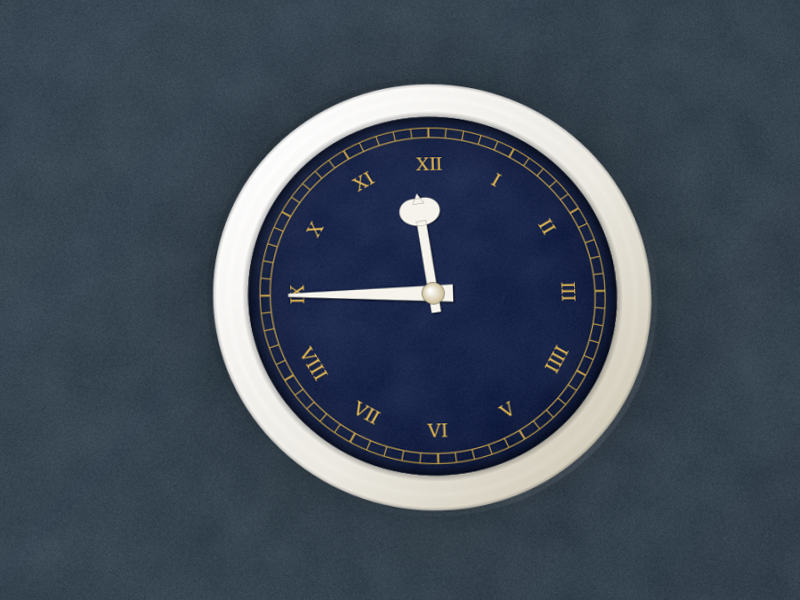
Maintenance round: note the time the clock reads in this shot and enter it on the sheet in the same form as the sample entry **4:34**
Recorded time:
**11:45**
